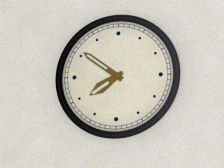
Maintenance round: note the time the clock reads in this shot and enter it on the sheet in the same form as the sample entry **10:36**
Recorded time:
**7:51**
